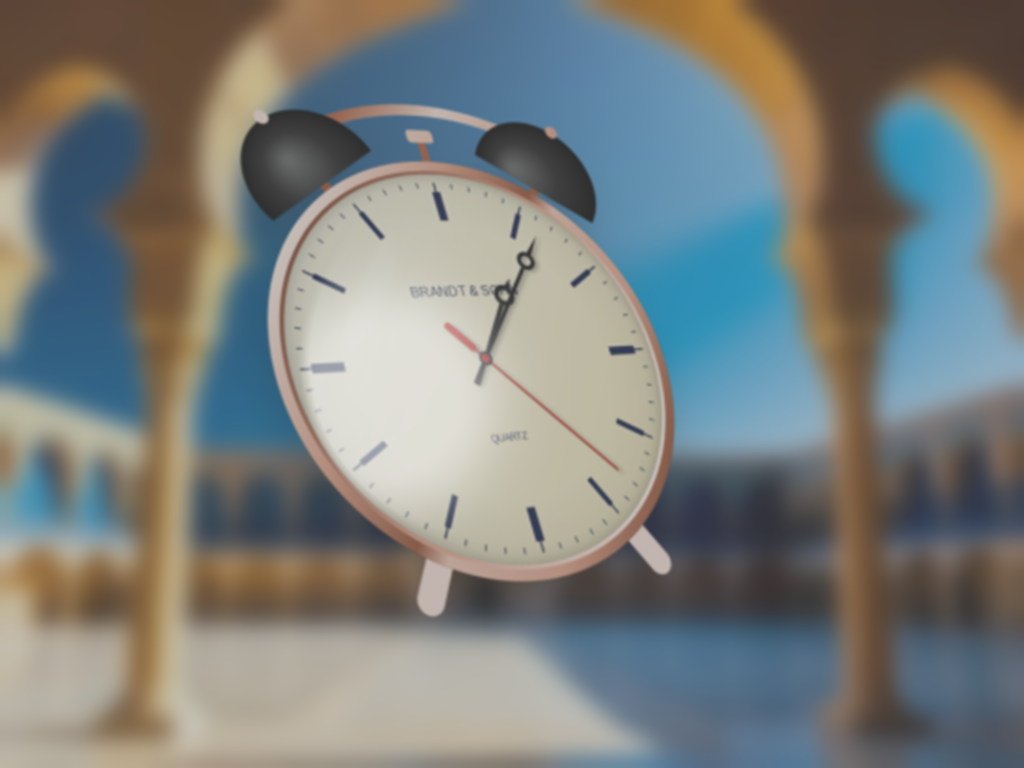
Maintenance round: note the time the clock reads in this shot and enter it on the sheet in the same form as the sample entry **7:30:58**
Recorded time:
**1:06:23**
